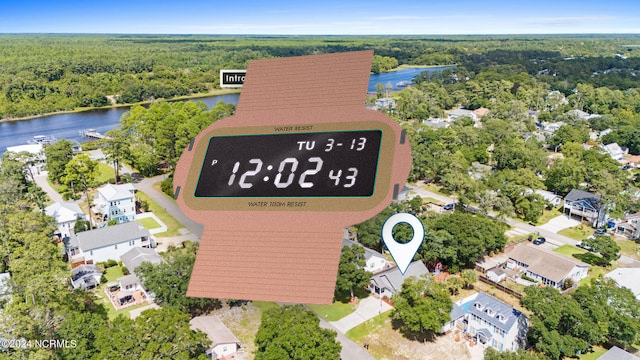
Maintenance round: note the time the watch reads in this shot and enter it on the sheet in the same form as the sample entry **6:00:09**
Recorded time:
**12:02:43**
